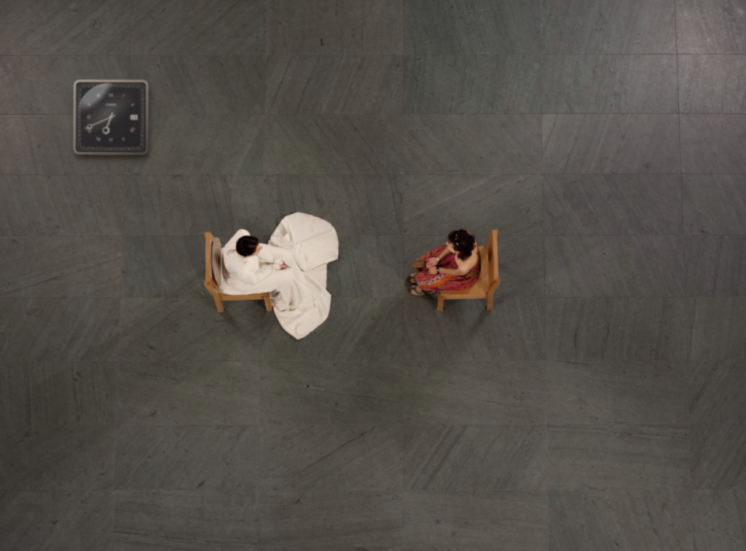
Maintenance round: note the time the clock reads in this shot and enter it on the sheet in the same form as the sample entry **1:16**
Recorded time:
**6:41**
